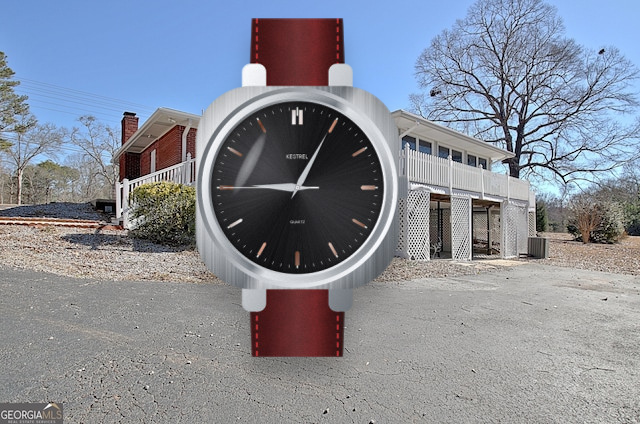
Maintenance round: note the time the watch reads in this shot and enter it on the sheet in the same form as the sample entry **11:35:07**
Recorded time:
**9:04:45**
